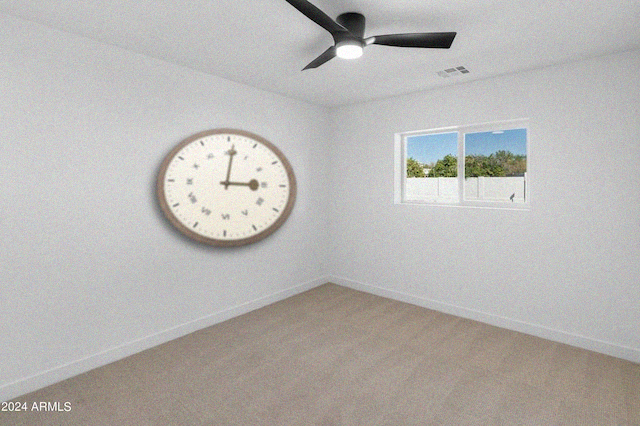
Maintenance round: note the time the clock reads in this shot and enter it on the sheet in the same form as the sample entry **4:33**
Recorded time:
**3:01**
